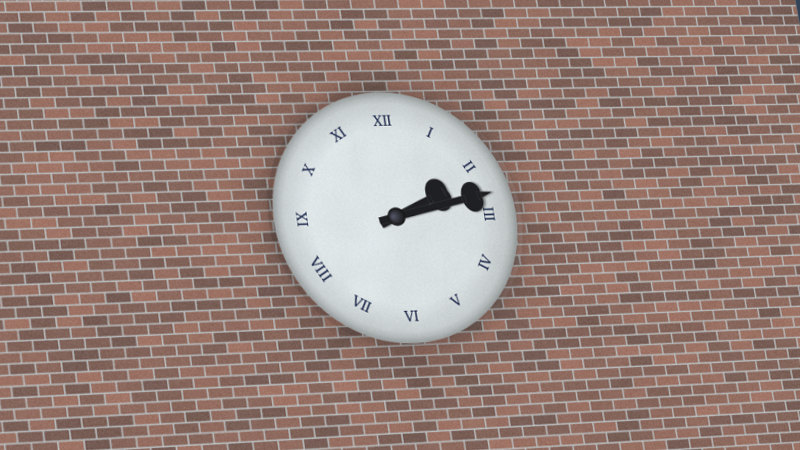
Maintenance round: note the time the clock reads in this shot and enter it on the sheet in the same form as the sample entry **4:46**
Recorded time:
**2:13**
